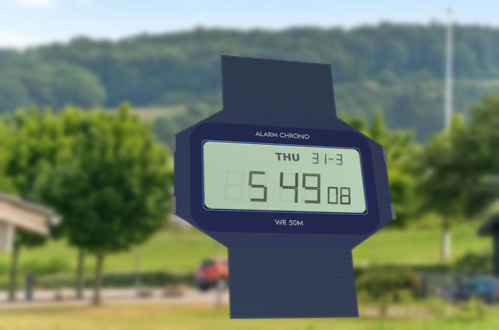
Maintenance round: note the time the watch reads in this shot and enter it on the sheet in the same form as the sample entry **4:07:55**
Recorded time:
**5:49:08**
